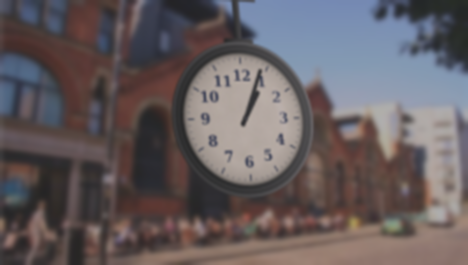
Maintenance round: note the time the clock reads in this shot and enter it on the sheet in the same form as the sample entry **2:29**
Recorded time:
**1:04**
